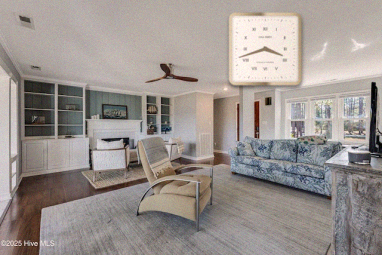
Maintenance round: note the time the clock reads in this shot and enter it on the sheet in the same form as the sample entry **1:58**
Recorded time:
**3:42**
